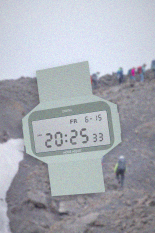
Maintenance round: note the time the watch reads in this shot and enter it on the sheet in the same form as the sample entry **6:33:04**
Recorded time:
**20:25:33**
